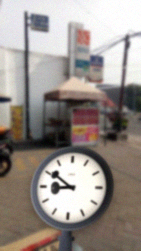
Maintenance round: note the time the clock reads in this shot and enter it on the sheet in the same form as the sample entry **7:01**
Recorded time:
**8:51**
